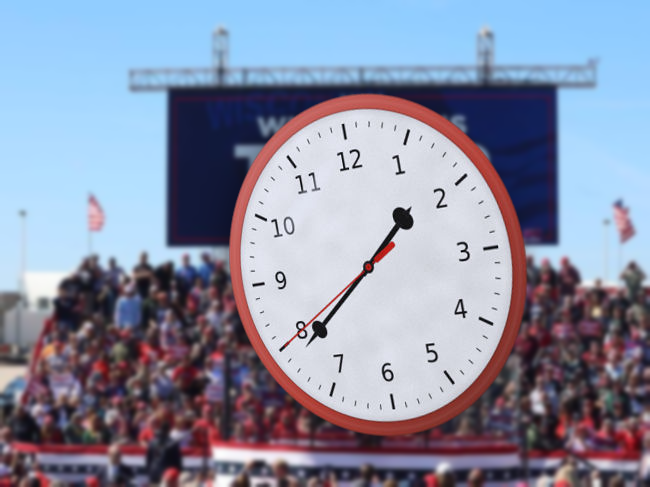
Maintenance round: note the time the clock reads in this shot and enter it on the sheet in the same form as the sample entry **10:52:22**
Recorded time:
**1:38:40**
